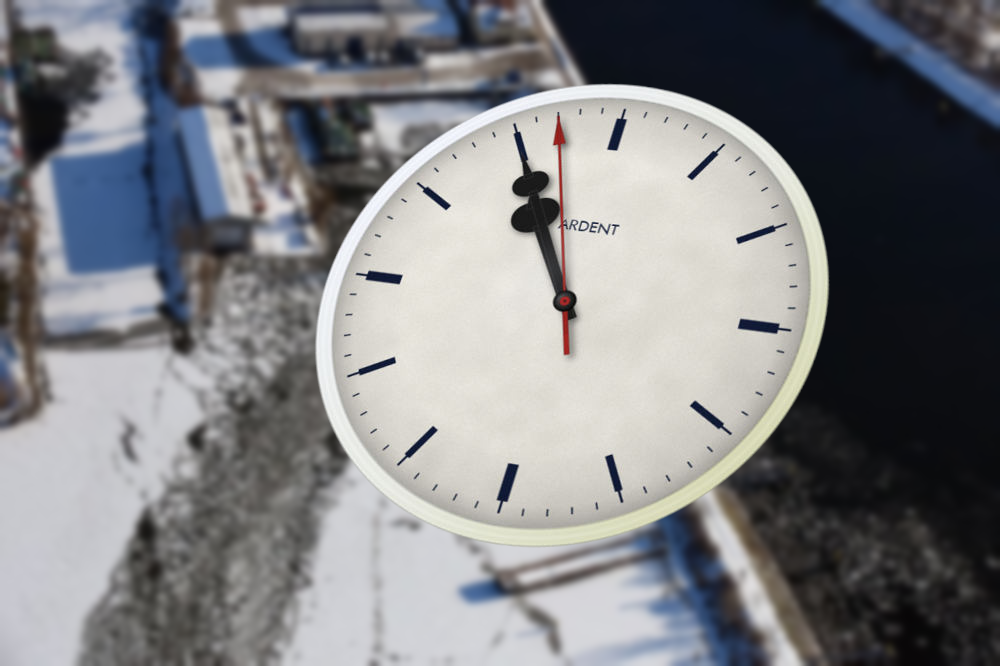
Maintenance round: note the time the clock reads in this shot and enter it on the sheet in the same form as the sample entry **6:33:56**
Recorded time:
**10:54:57**
